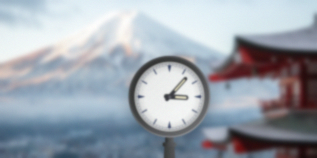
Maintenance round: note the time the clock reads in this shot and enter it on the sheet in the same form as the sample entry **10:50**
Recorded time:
**3:07**
